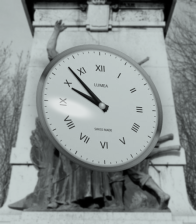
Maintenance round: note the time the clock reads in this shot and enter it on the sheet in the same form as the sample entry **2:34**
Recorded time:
**9:53**
